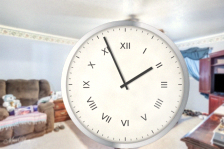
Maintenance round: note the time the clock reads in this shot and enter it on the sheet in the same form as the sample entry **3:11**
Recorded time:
**1:56**
